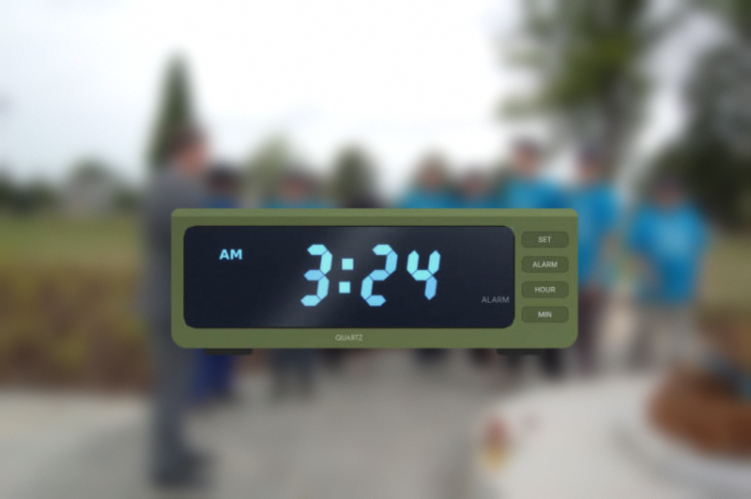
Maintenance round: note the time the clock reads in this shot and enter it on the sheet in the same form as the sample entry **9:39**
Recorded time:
**3:24**
